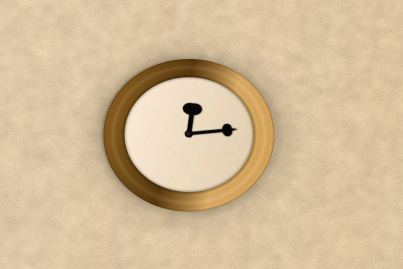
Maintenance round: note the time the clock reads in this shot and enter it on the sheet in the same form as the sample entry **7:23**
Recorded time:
**12:14**
